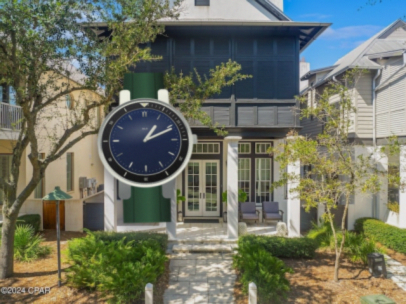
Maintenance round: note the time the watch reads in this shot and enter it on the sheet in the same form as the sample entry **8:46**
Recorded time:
**1:11**
